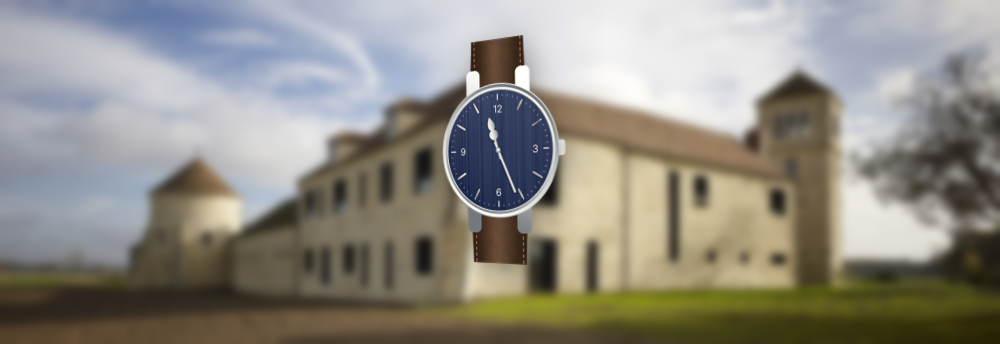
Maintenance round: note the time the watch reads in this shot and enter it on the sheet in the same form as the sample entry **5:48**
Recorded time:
**11:26**
